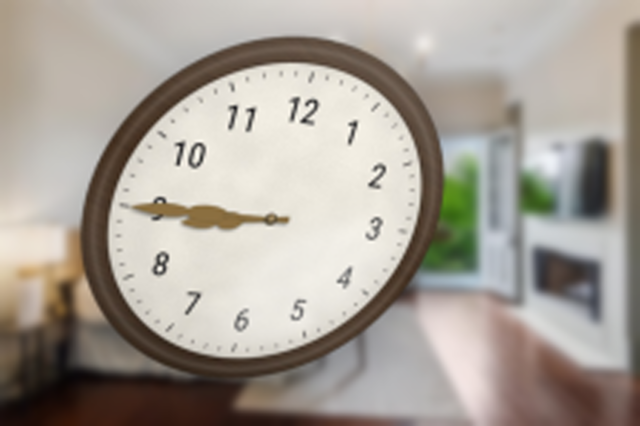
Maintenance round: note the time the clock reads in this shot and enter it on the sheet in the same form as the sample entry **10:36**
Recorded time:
**8:45**
